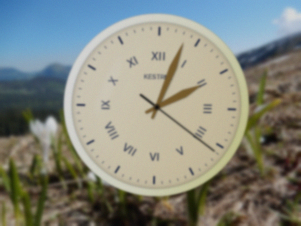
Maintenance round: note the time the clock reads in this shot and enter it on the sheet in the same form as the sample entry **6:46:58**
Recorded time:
**2:03:21**
